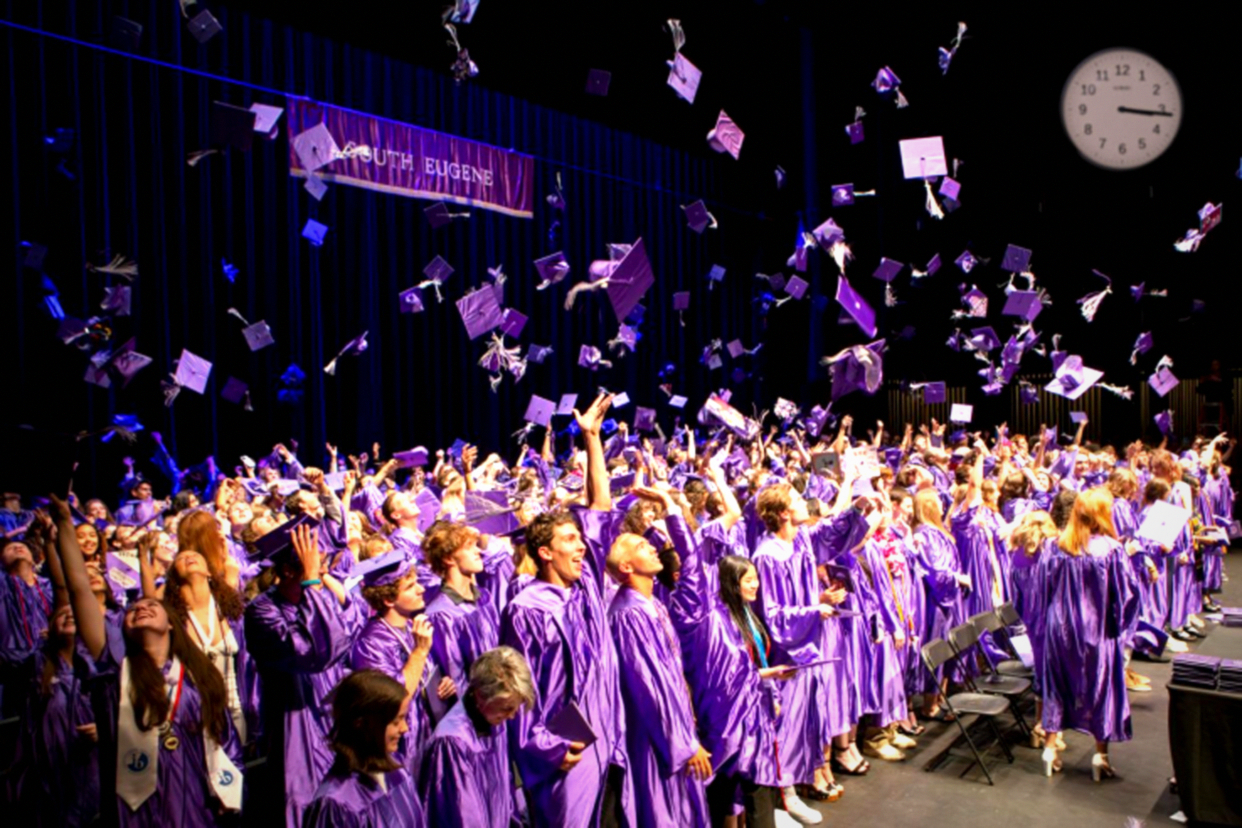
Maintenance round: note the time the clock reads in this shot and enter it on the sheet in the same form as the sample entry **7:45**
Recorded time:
**3:16**
